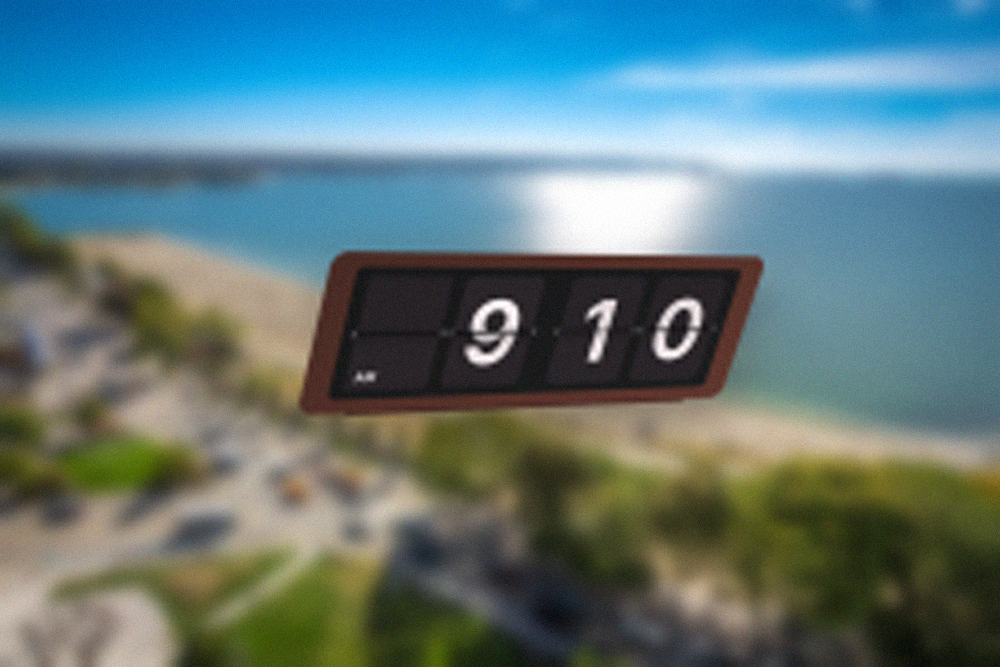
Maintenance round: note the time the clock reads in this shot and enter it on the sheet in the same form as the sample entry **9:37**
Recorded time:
**9:10**
